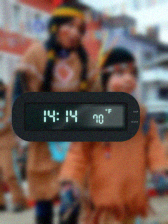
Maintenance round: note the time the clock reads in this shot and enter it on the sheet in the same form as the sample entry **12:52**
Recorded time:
**14:14**
